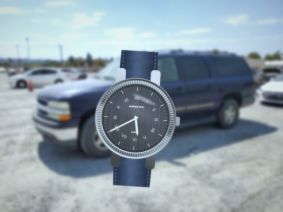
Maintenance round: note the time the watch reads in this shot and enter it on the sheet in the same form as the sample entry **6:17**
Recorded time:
**5:40**
